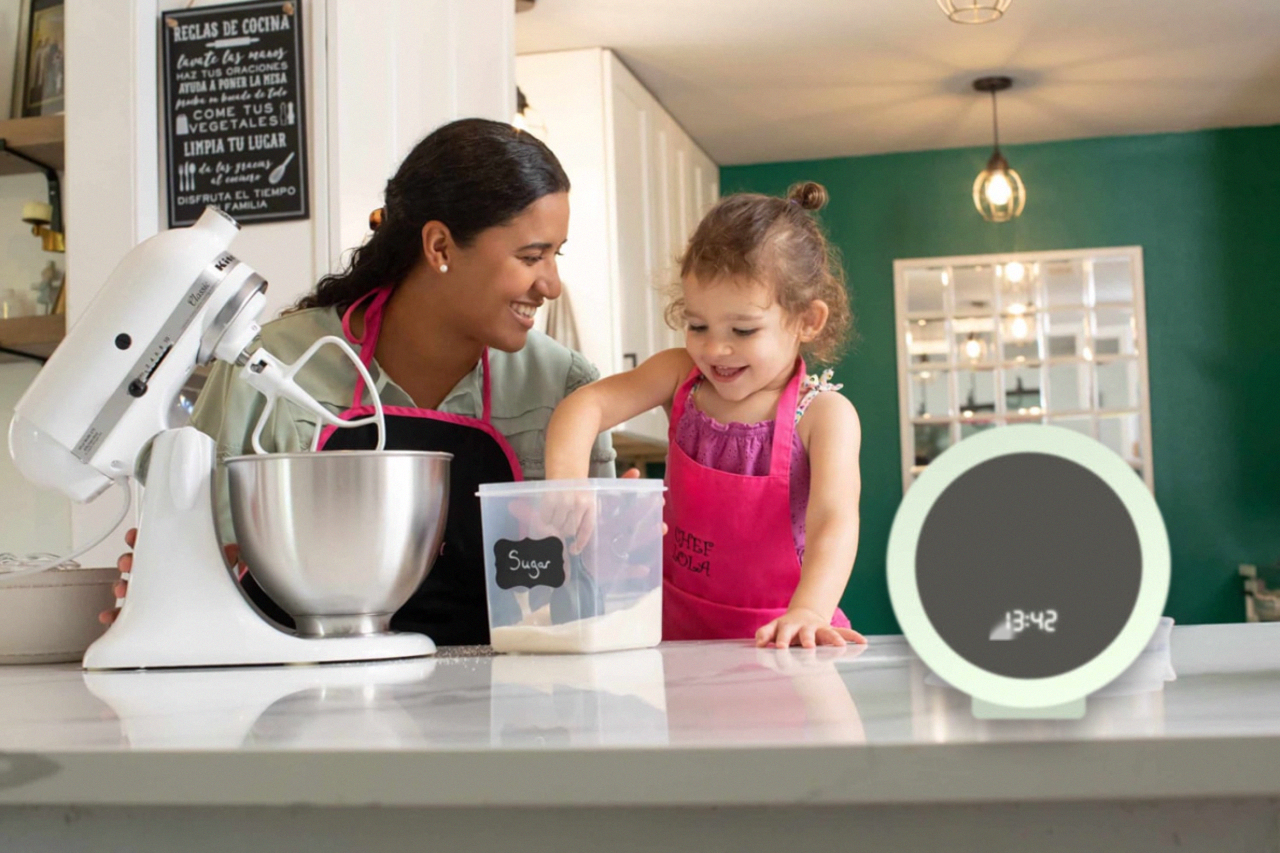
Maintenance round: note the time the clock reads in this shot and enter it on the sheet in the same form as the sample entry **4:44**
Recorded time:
**13:42**
